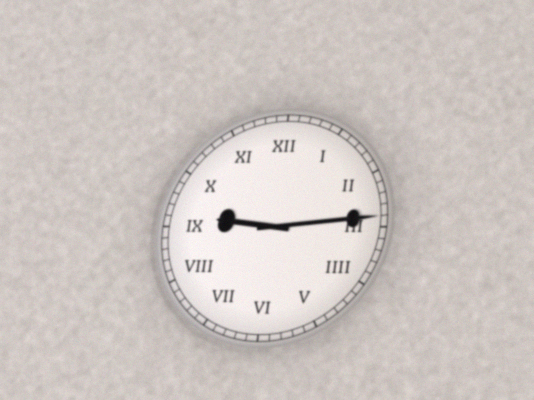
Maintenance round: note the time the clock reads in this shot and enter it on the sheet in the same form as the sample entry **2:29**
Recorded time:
**9:14**
